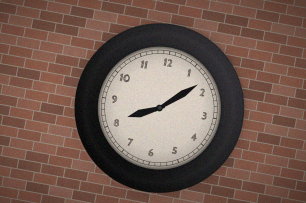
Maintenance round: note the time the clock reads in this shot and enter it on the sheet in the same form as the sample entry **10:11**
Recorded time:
**8:08**
